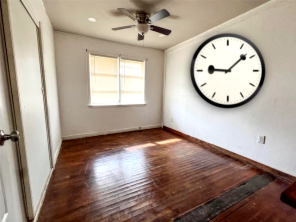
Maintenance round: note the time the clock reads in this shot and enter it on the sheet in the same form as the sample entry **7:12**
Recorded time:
**9:08**
